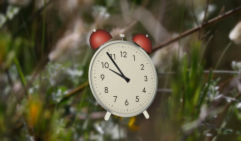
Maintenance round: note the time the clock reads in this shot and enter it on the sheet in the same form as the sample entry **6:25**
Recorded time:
**9:54**
